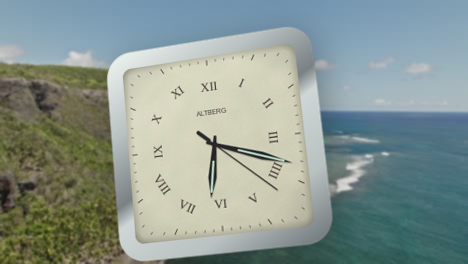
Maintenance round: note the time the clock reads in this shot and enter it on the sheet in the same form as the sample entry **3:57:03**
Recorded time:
**6:18:22**
